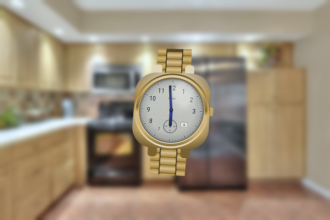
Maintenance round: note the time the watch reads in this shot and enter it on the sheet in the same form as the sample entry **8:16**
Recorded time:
**5:59**
